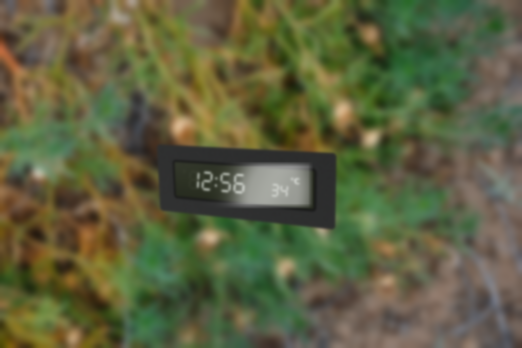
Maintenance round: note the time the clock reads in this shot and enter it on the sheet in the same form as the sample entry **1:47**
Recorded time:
**12:56**
